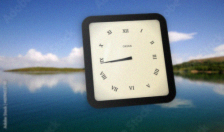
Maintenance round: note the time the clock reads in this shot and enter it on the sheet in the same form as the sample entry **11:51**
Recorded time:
**8:44**
